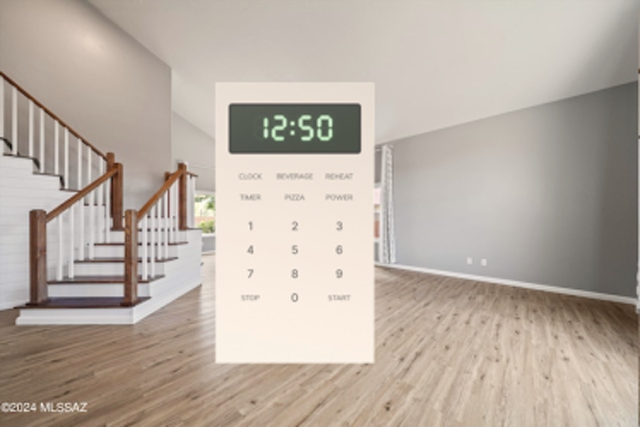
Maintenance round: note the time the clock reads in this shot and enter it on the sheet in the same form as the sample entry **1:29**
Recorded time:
**12:50**
